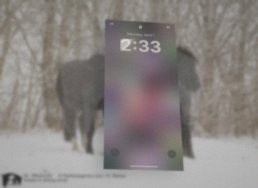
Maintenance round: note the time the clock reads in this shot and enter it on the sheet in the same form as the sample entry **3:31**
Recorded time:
**2:33**
